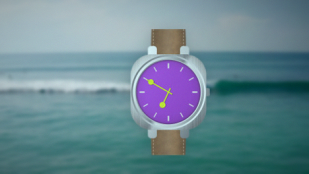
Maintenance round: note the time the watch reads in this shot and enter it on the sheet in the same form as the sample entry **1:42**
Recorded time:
**6:50**
